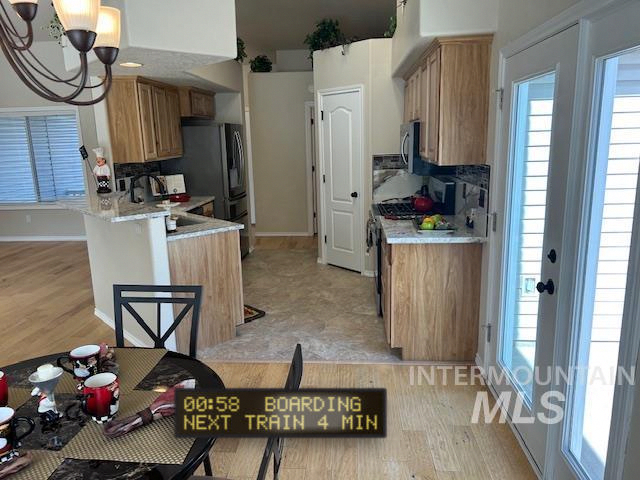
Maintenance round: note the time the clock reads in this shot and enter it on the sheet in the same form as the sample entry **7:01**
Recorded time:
**0:58**
